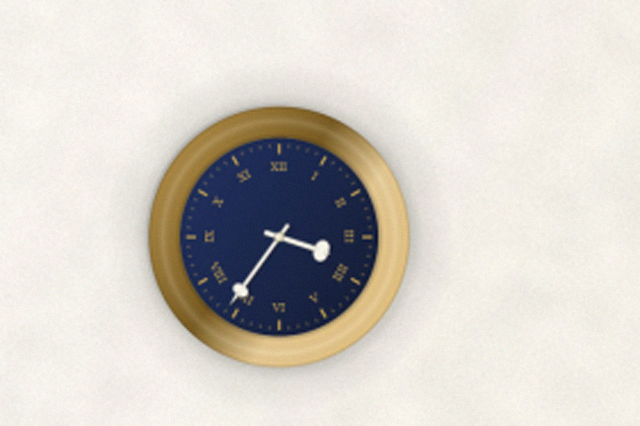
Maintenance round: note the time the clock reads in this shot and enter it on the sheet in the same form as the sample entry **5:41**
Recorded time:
**3:36**
